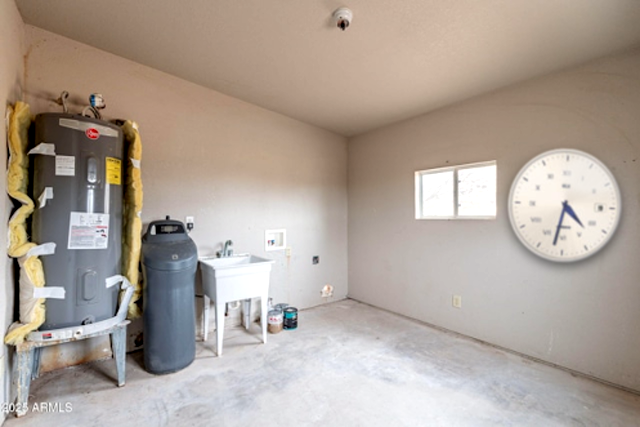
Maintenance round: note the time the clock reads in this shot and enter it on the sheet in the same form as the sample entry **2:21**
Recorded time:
**4:32**
